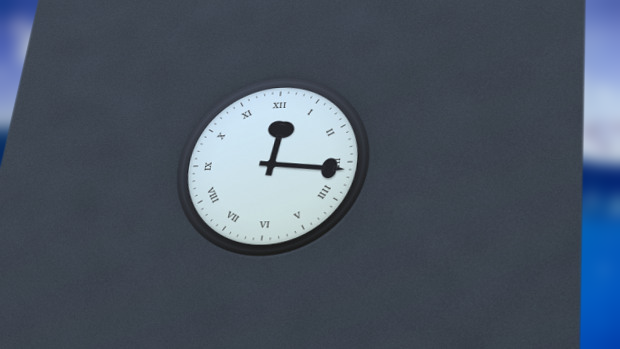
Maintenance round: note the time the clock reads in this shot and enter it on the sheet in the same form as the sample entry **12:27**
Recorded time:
**12:16**
